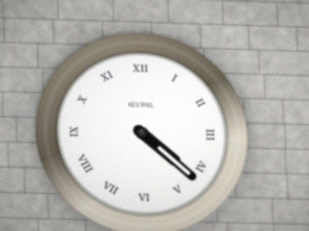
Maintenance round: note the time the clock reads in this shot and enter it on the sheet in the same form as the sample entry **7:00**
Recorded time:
**4:22**
